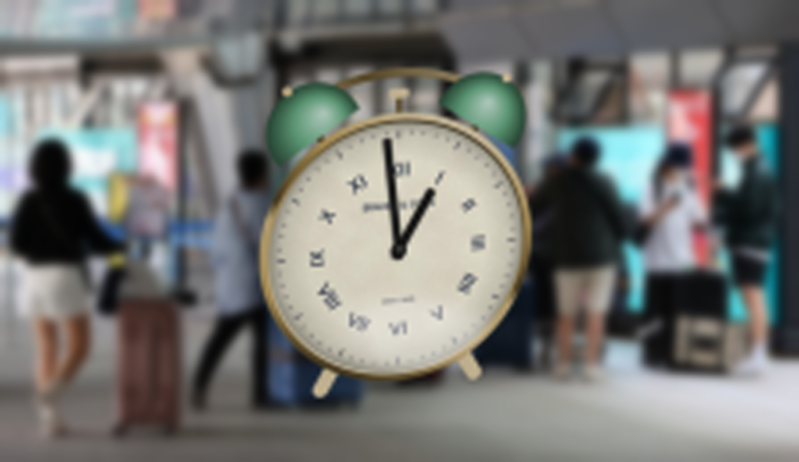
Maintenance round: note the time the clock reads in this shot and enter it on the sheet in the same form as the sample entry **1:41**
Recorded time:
**12:59**
